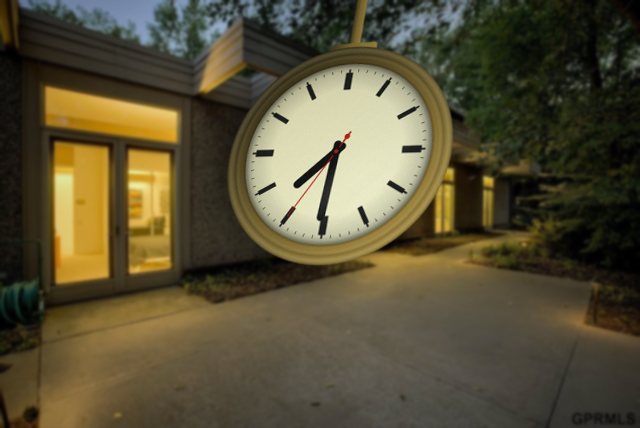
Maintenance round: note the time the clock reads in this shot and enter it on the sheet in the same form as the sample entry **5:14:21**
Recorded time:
**7:30:35**
